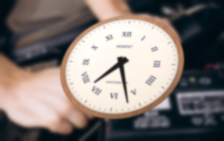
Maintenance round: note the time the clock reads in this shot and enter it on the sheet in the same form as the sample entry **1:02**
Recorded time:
**7:27**
